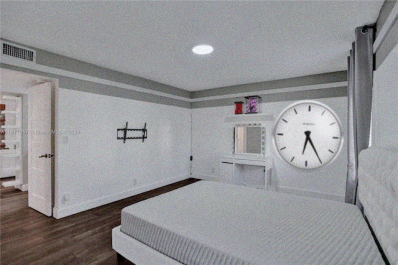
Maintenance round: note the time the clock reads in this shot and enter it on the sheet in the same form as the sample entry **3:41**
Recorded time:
**6:25**
